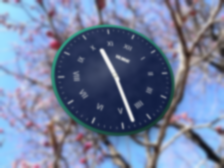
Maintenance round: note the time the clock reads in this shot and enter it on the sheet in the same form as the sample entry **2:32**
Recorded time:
**10:23**
